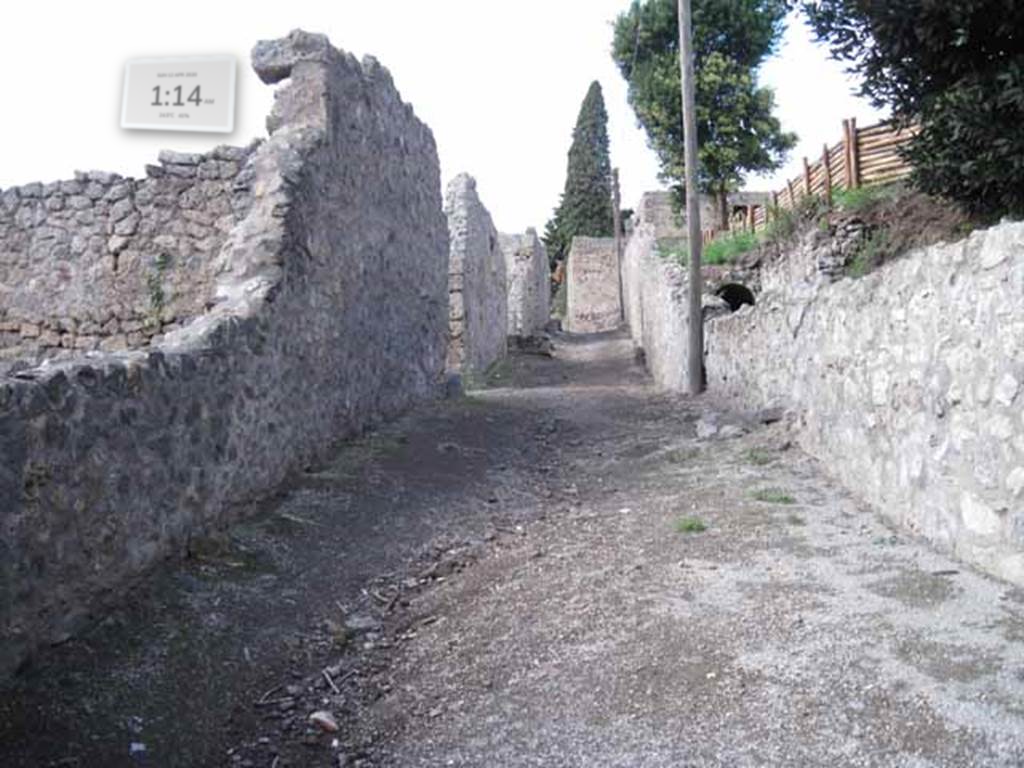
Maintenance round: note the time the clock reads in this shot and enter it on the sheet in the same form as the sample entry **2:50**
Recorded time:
**1:14**
